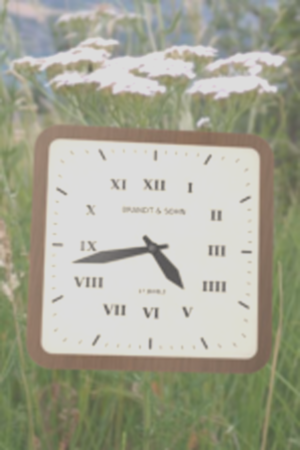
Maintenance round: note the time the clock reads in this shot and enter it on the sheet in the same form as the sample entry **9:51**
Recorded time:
**4:43**
